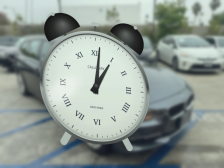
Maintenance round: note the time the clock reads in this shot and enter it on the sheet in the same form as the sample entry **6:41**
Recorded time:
**1:01**
